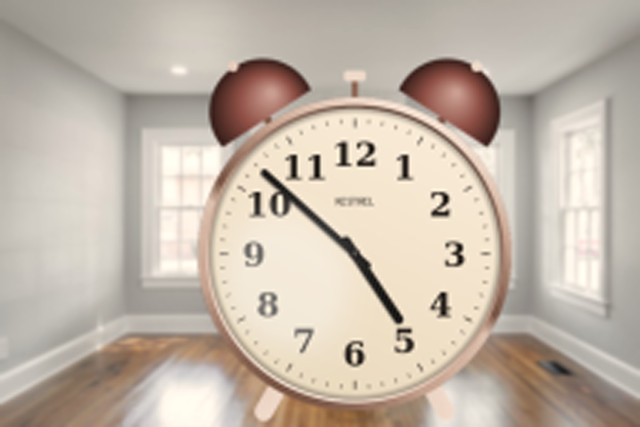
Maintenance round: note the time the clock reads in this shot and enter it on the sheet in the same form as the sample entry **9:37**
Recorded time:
**4:52**
